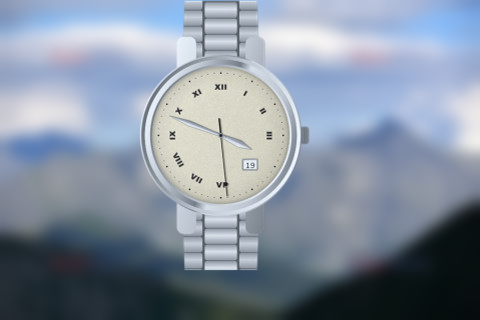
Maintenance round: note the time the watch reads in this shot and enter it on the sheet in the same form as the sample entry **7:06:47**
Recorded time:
**3:48:29**
